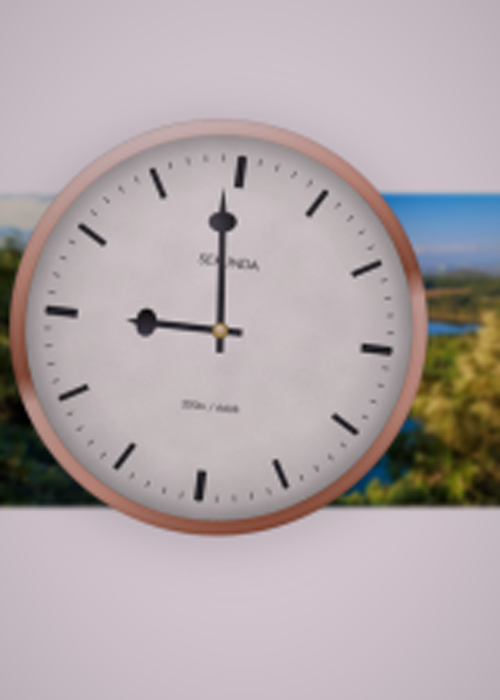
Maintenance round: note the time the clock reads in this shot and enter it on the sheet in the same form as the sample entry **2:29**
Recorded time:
**8:59**
